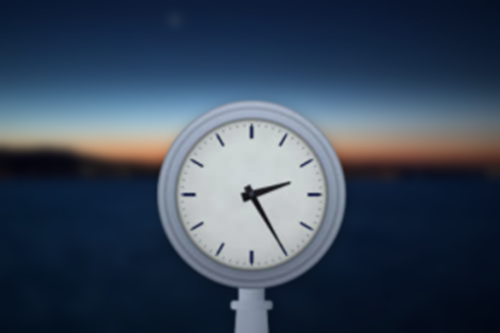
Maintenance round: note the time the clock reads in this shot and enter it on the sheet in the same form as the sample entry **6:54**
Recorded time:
**2:25**
